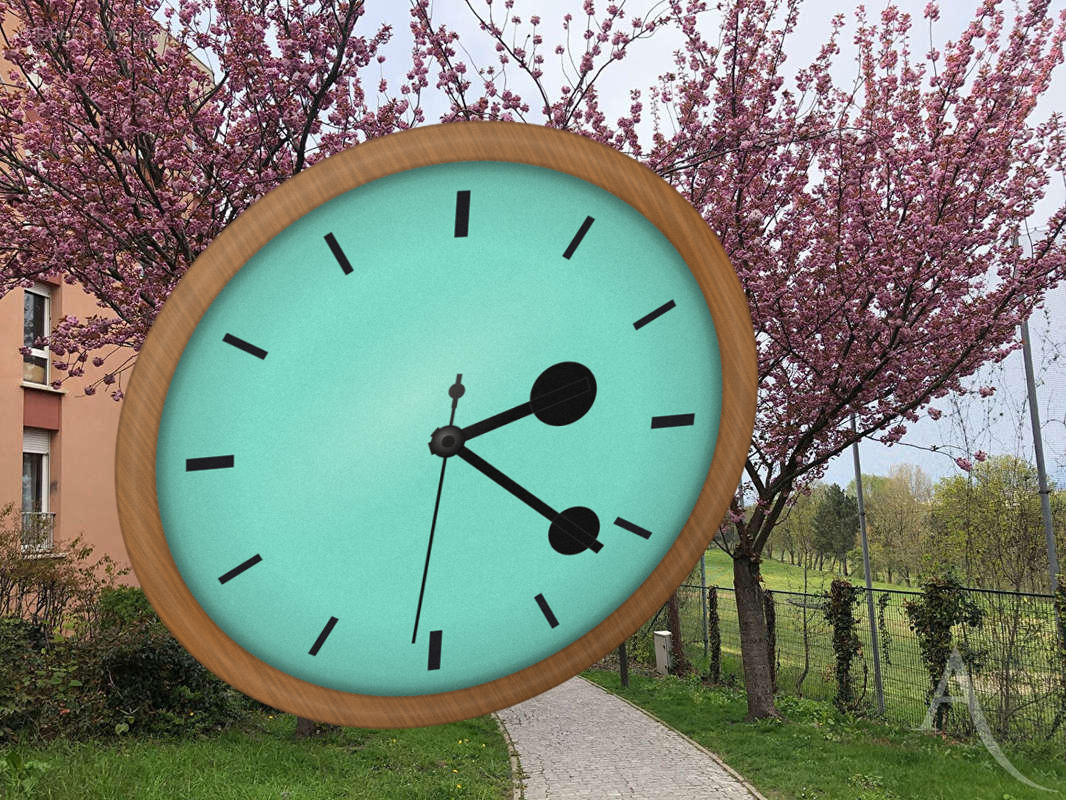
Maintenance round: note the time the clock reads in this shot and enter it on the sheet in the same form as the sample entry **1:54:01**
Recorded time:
**2:21:31**
